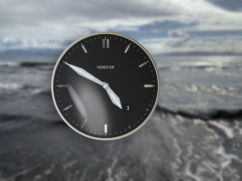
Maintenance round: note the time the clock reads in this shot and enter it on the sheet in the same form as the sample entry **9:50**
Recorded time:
**4:50**
